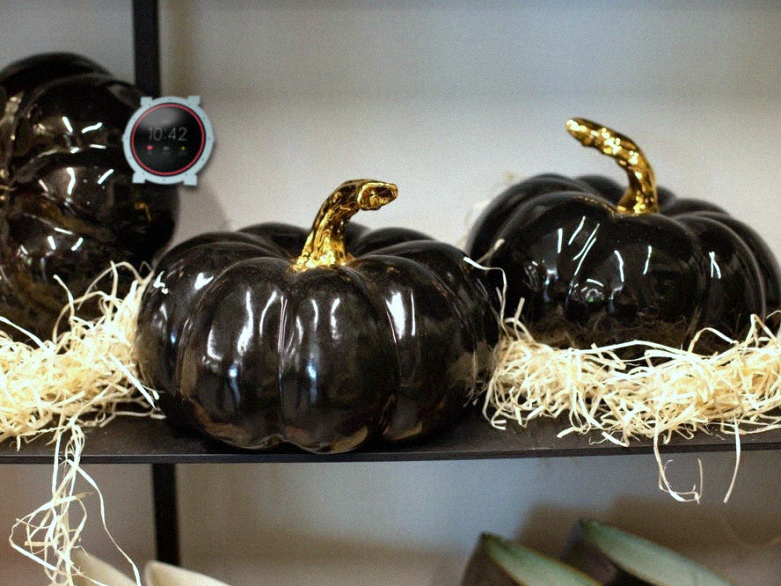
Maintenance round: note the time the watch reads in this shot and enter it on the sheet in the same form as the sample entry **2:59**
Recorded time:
**10:42**
